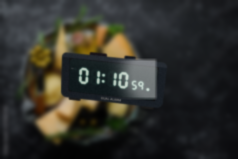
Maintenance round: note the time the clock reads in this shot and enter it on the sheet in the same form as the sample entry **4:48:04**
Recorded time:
**1:10:59**
